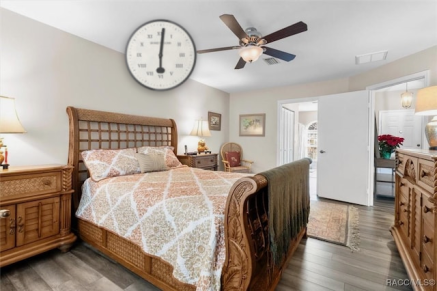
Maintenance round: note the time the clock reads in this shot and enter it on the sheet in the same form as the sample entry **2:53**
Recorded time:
**6:01**
